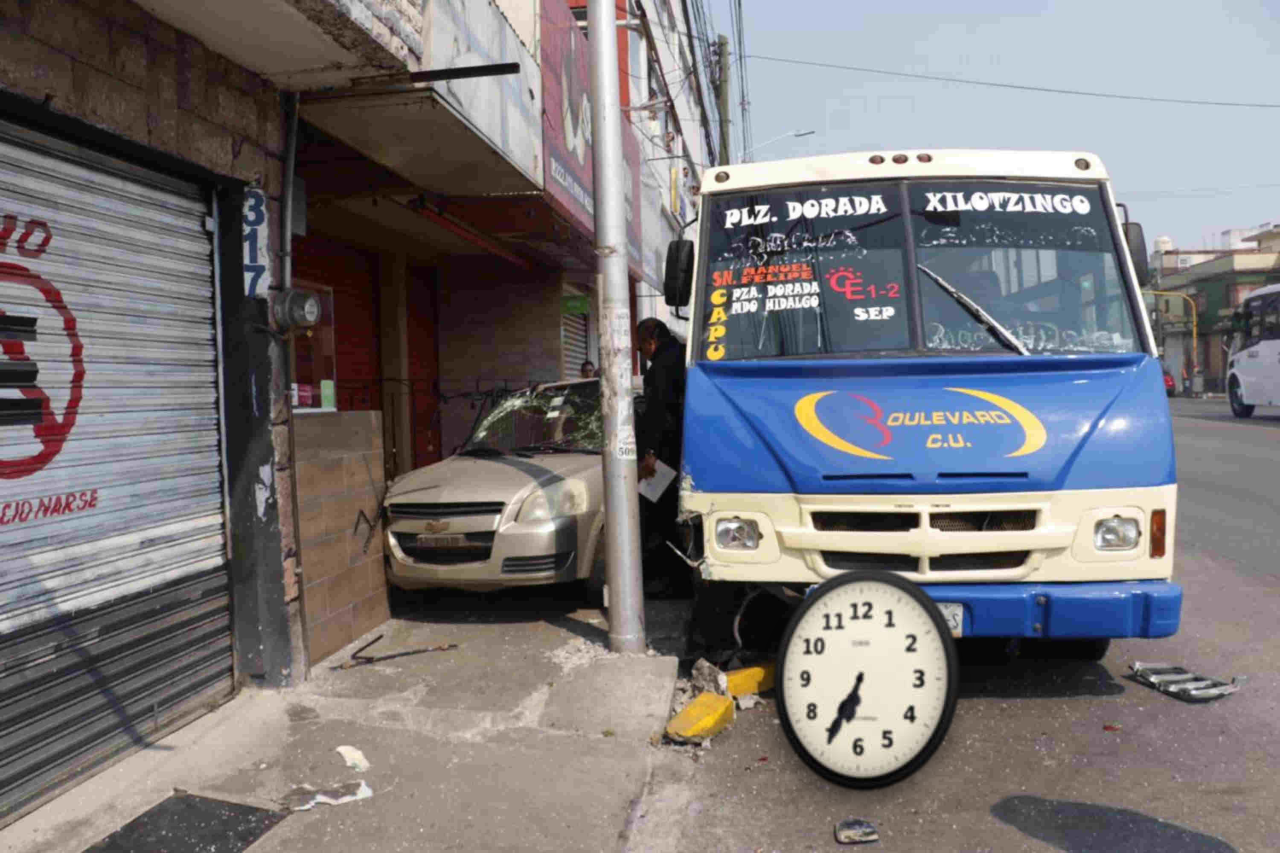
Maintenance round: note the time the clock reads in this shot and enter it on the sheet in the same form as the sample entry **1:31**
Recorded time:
**6:35**
